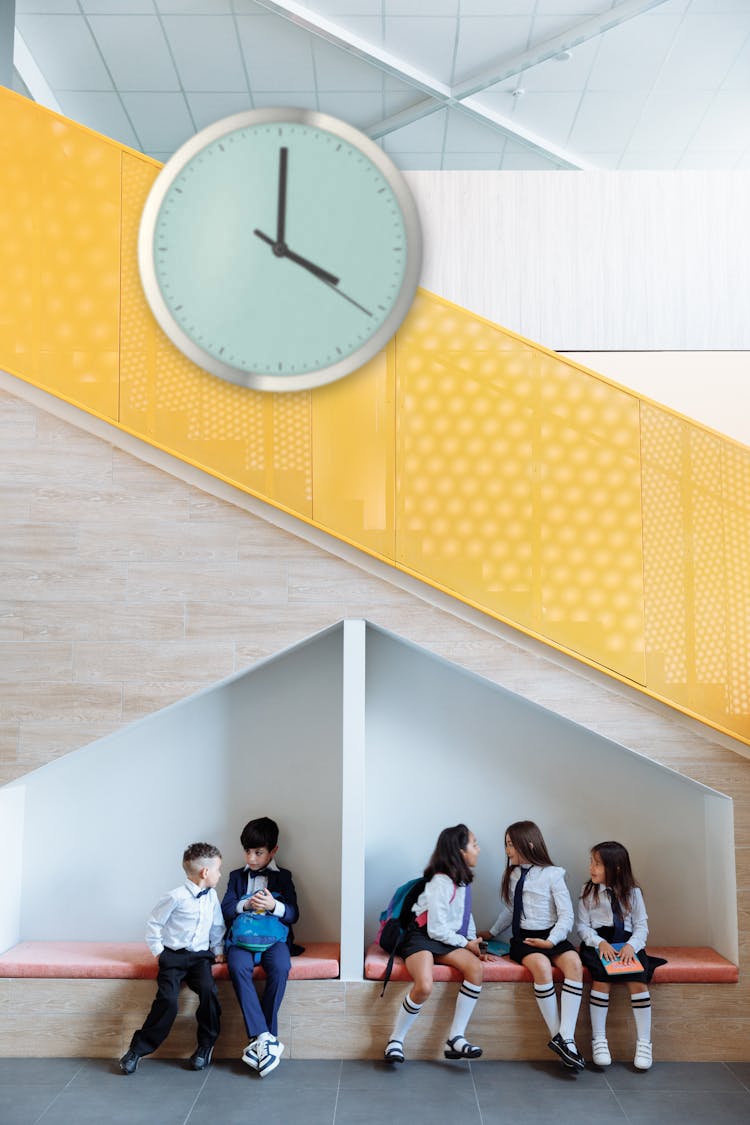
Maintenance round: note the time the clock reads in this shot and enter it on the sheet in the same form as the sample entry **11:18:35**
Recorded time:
**4:00:21**
